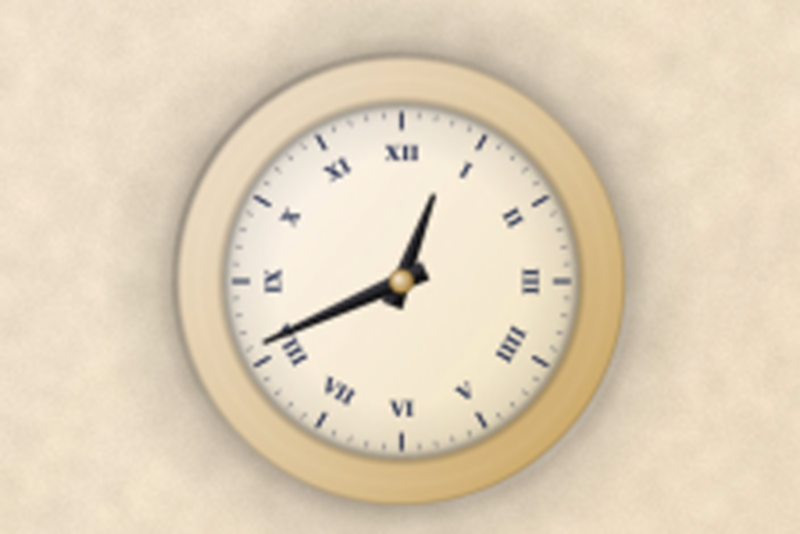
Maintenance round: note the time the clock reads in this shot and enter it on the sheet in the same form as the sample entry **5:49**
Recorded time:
**12:41**
